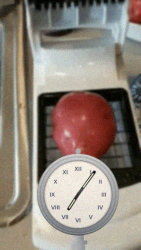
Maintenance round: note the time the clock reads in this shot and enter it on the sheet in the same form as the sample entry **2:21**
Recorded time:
**7:06**
